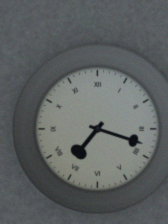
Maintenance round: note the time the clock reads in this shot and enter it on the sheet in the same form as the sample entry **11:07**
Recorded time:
**7:18**
